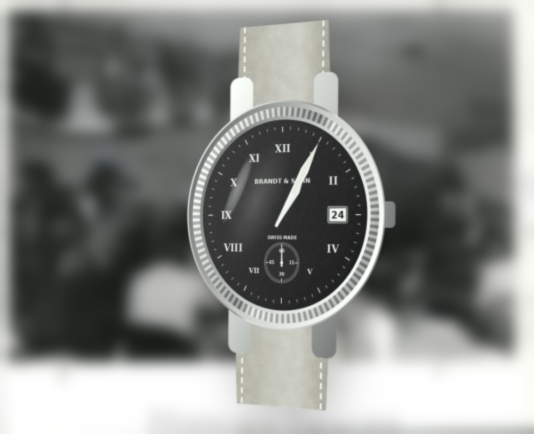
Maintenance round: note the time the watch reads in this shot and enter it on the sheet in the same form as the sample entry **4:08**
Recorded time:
**1:05**
